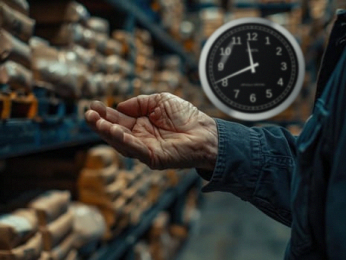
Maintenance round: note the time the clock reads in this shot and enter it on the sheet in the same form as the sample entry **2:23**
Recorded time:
**11:41**
